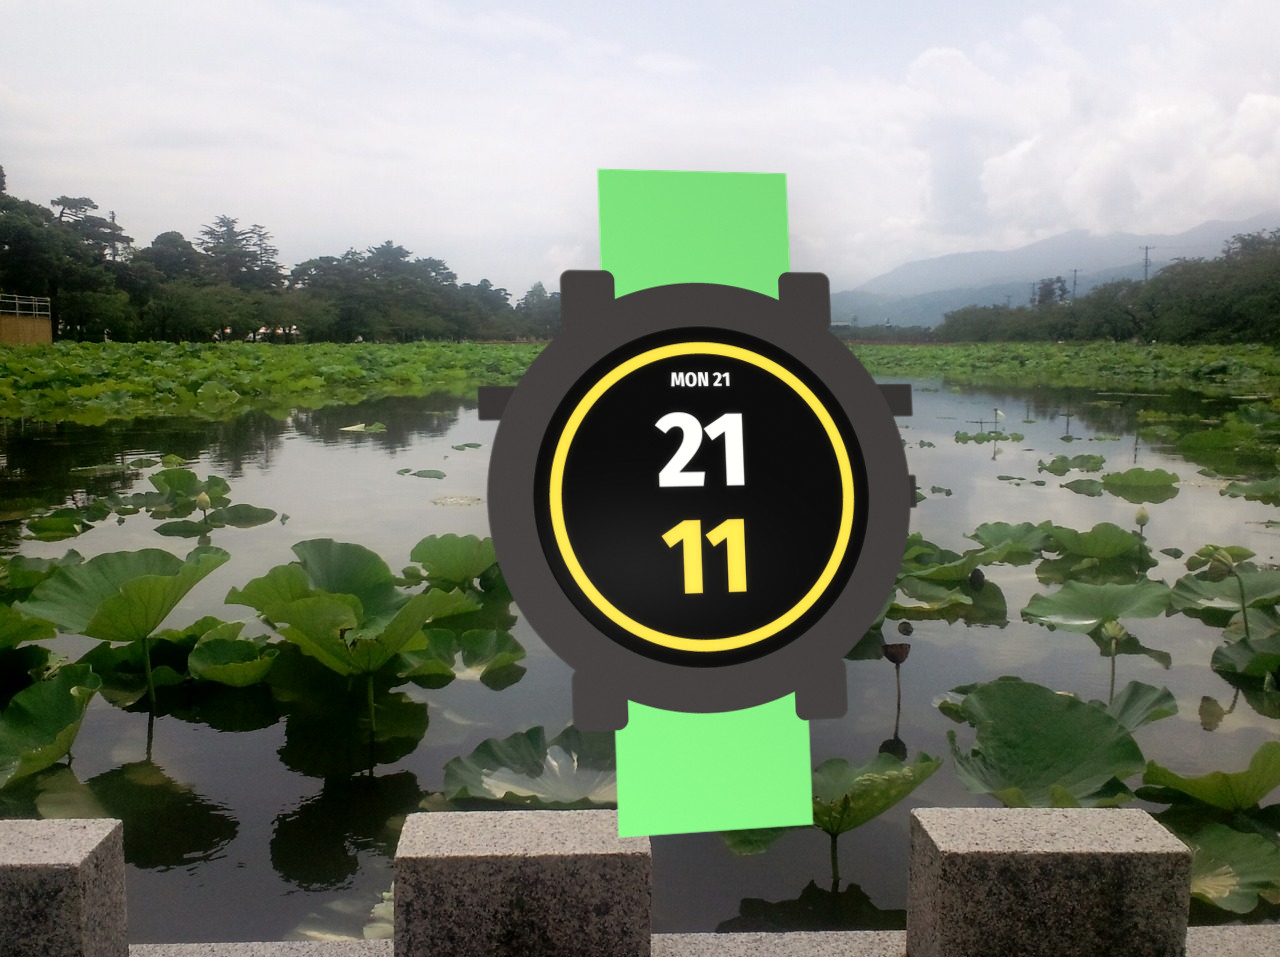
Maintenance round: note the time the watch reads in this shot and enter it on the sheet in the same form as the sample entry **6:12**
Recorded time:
**21:11**
